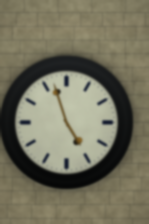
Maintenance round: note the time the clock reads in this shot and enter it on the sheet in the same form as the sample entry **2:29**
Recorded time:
**4:57**
